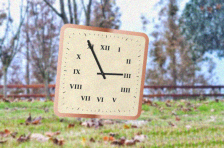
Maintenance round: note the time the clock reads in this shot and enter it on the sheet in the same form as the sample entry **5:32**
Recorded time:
**2:55**
